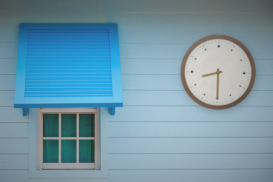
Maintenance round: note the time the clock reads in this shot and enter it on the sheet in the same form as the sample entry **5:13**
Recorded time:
**8:30**
